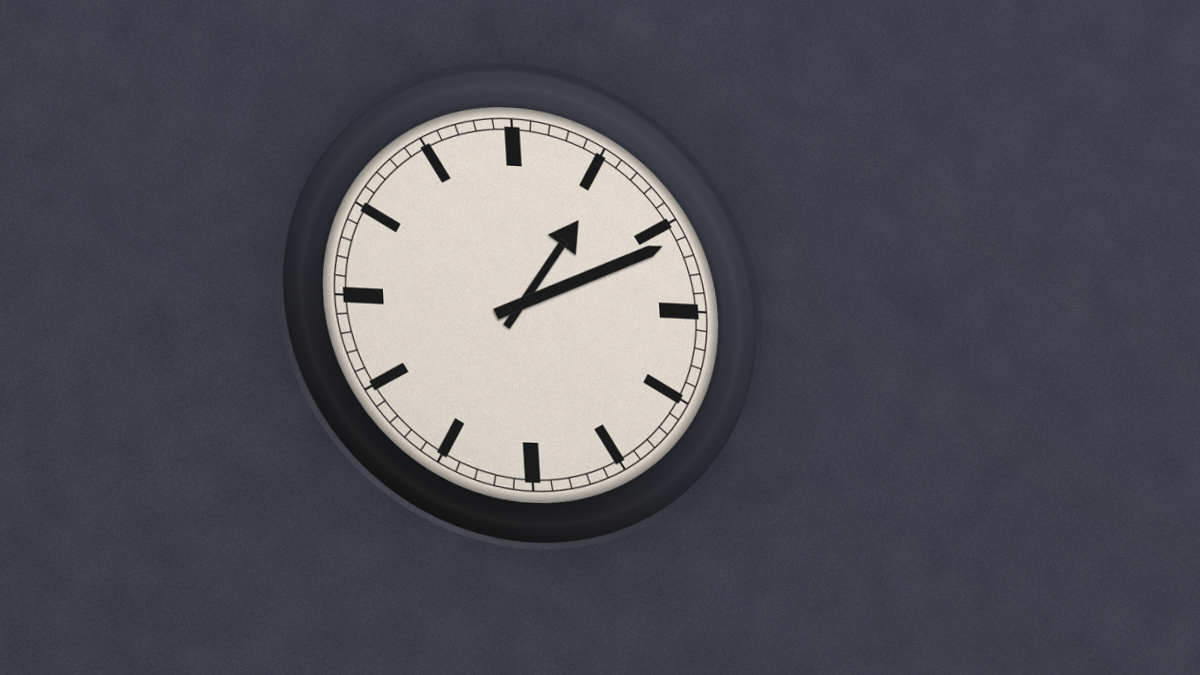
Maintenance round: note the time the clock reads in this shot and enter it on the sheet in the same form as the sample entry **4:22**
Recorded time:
**1:11**
